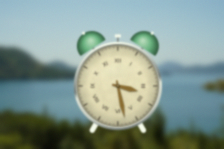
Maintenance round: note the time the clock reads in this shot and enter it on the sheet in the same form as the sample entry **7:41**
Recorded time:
**3:28**
